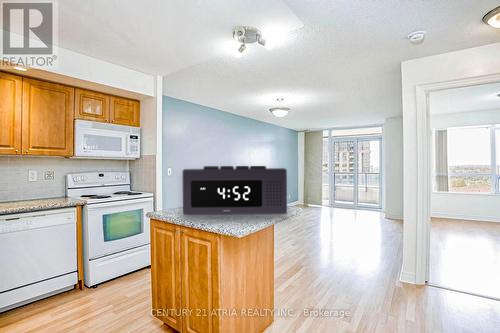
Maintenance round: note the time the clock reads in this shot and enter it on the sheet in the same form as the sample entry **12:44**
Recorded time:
**4:52**
